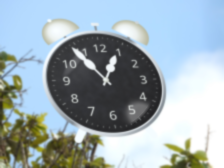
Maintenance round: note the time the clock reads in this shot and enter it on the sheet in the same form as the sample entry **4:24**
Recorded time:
**12:54**
